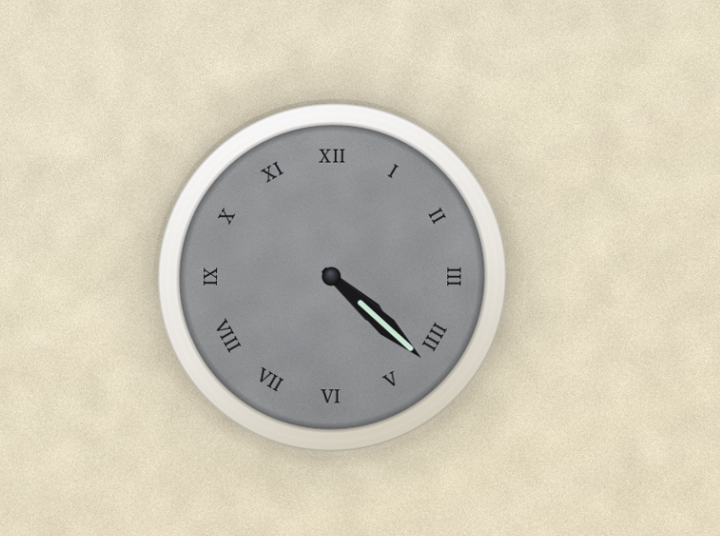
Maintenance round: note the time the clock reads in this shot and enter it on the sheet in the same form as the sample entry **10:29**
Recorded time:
**4:22**
